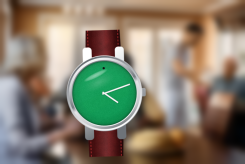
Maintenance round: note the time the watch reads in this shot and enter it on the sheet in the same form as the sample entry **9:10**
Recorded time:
**4:12**
